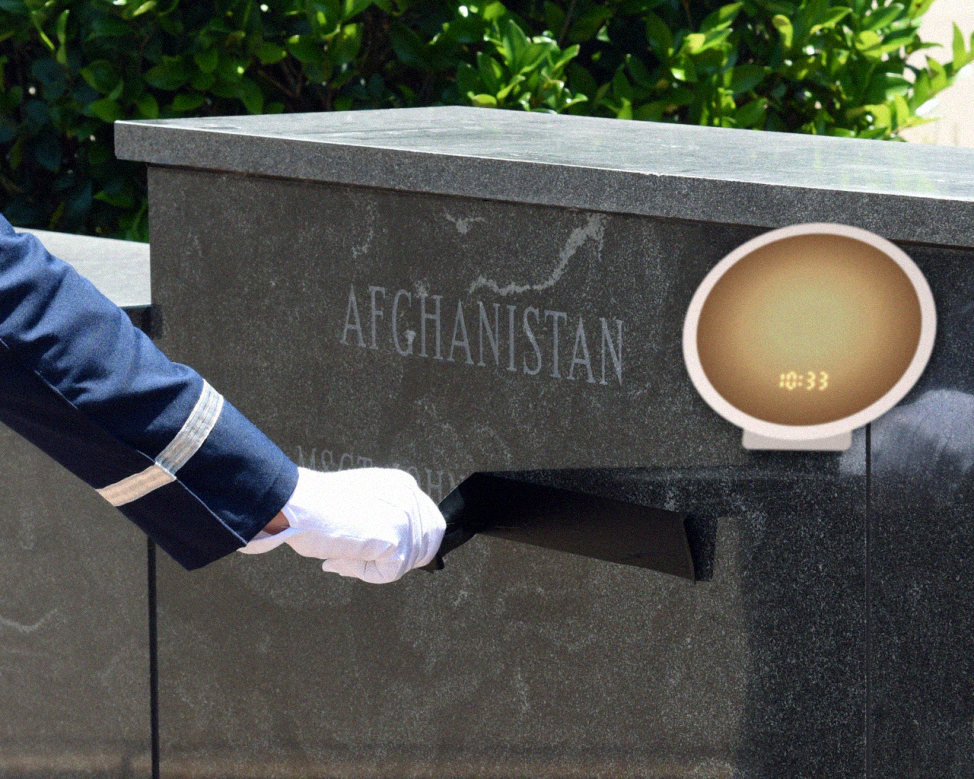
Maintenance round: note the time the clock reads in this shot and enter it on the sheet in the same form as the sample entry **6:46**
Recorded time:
**10:33**
